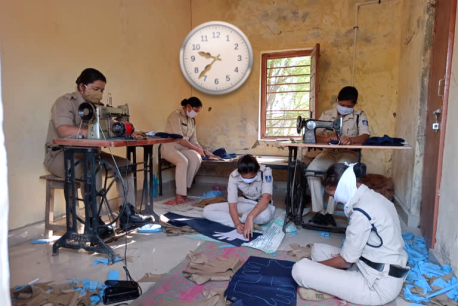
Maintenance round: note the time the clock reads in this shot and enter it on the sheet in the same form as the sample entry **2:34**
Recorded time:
**9:37**
